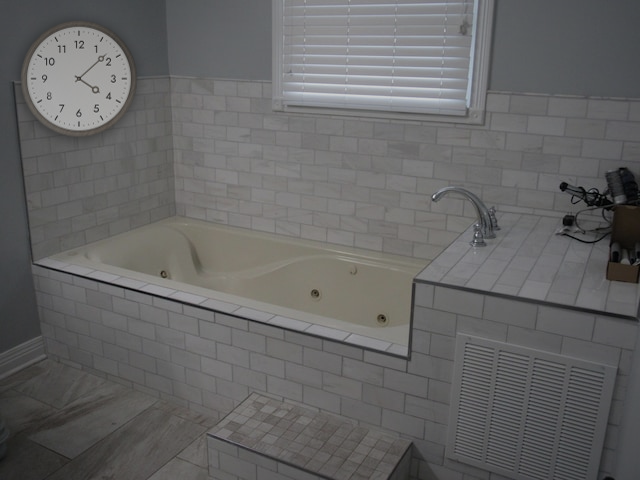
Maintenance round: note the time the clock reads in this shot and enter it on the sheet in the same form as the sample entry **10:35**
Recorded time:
**4:08**
